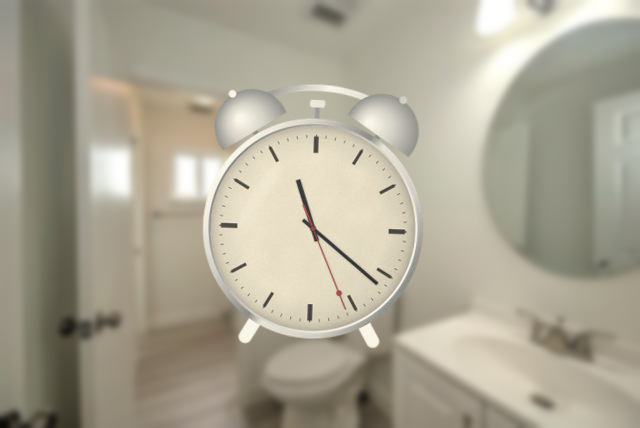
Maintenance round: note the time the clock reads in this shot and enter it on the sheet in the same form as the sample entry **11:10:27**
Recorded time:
**11:21:26**
